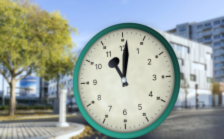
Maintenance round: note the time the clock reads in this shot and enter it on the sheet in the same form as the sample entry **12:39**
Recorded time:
**11:01**
